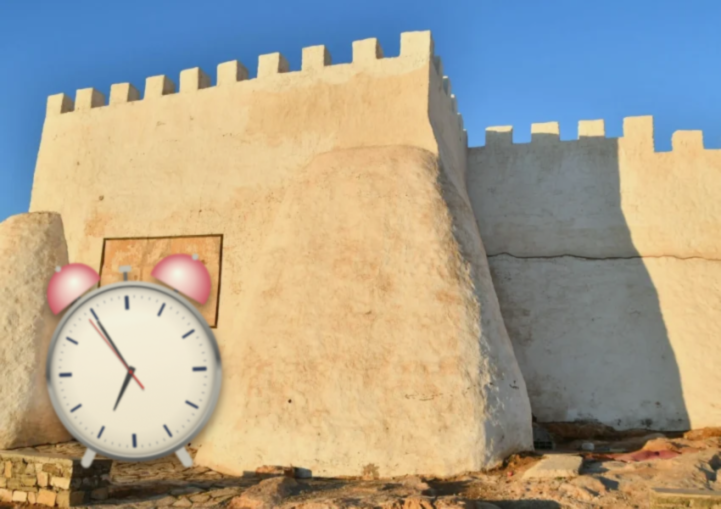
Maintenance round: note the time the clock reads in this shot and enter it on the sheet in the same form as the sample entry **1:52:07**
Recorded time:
**6:54:54**
